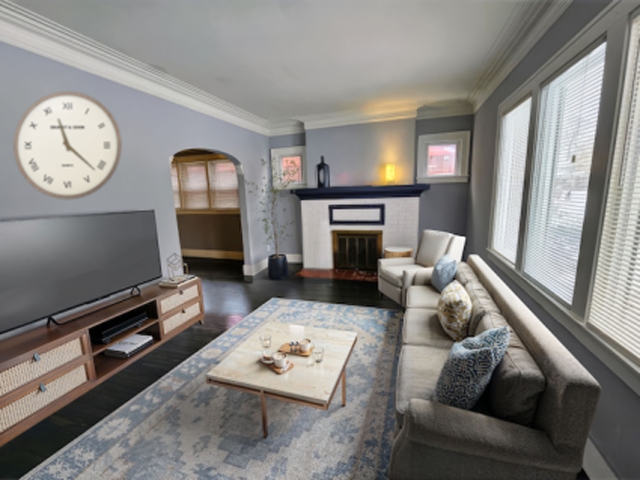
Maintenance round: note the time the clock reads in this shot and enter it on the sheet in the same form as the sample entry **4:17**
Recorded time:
**11:22**
